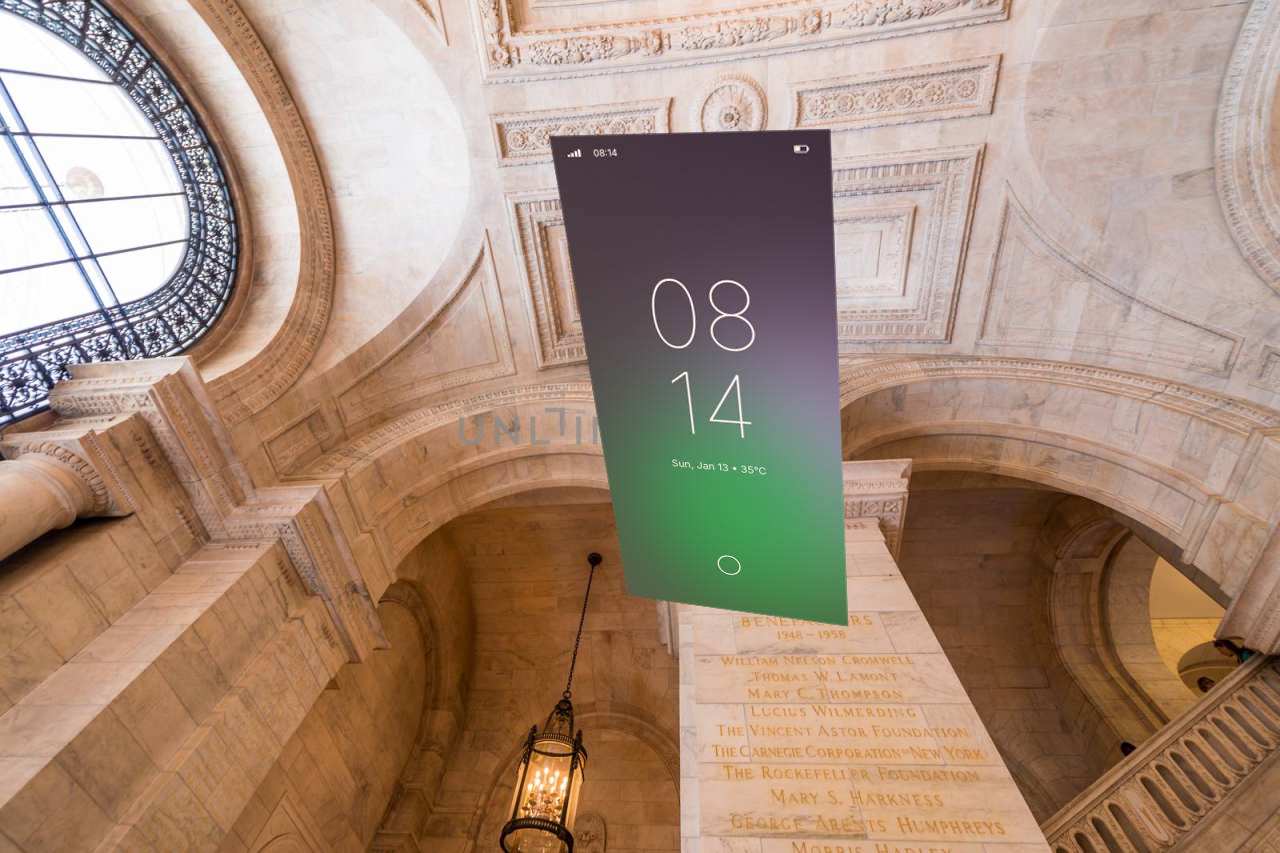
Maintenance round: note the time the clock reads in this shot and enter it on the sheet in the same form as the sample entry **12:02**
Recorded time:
**8:14**
